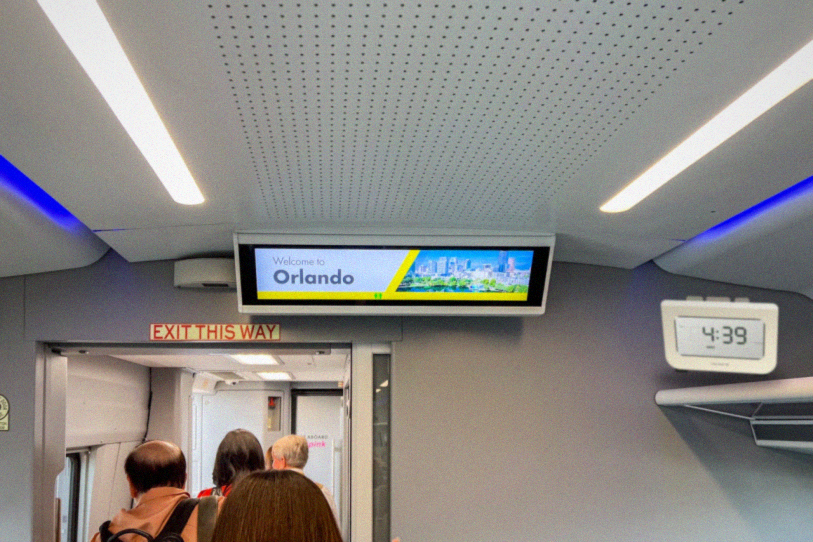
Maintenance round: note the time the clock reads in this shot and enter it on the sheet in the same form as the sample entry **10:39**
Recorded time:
**4:39**
